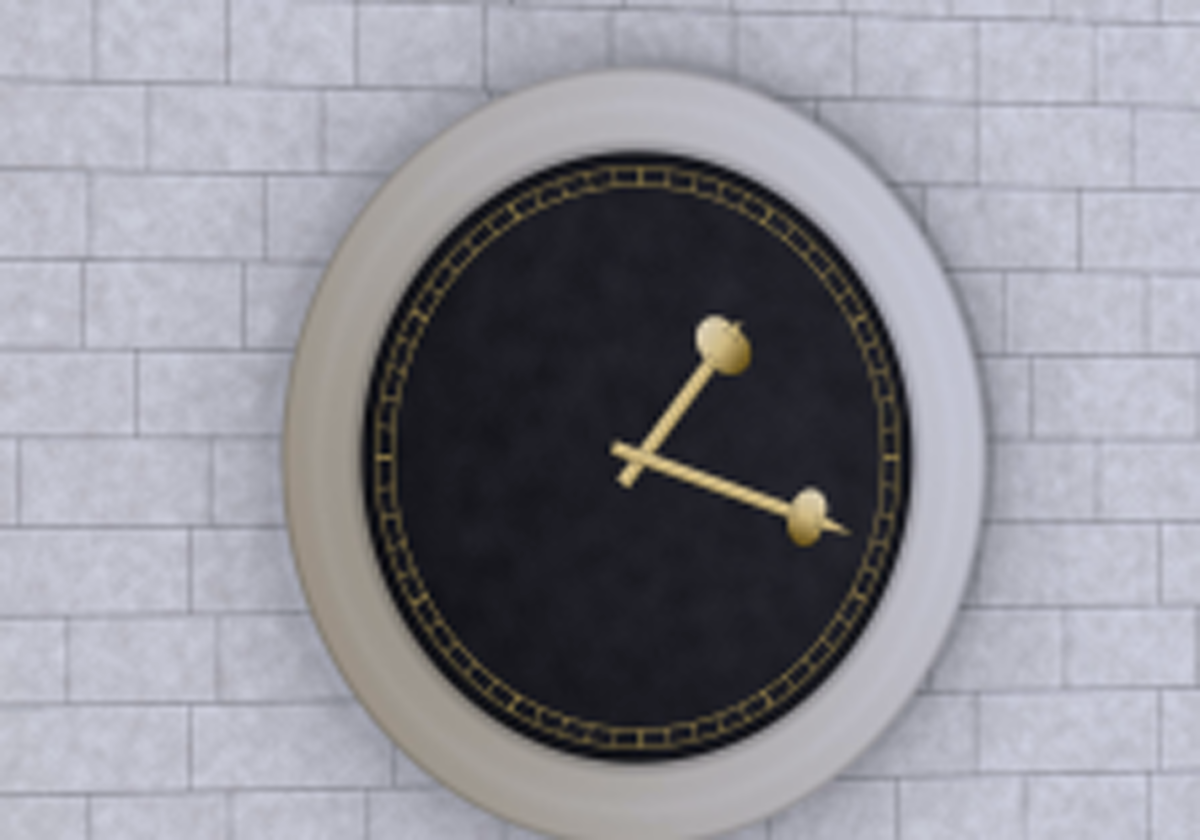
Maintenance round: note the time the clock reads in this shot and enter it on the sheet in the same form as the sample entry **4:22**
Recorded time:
**1:18**
